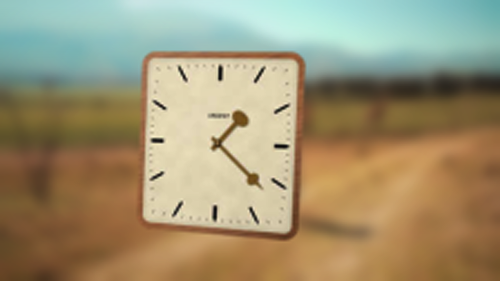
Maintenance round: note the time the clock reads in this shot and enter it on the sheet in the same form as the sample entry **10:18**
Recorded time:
**1:22**
